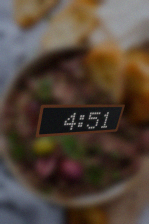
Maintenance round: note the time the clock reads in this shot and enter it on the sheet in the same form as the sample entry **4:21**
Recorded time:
**4:51**
